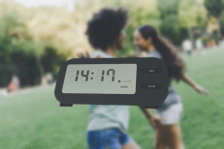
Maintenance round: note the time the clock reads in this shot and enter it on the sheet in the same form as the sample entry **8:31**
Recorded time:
**14:17**
